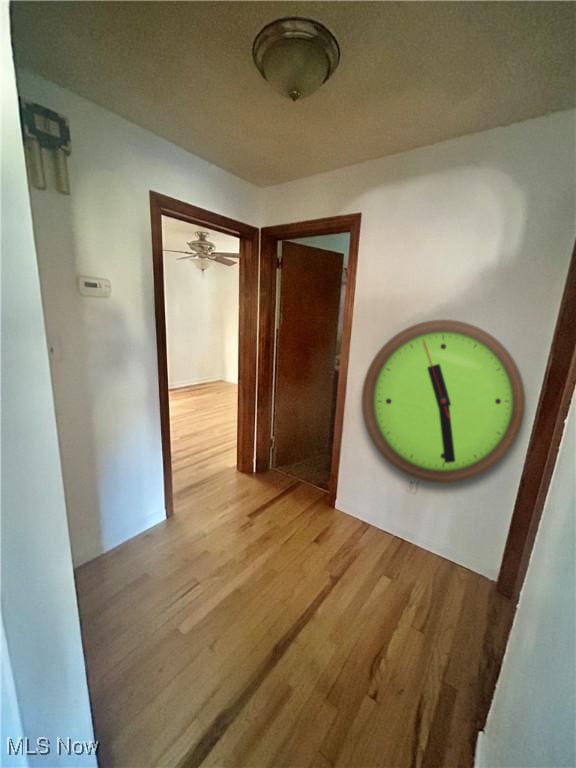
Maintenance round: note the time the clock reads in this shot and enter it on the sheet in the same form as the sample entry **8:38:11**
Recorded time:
**11:28:57**
